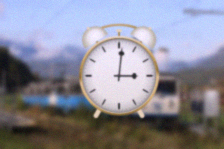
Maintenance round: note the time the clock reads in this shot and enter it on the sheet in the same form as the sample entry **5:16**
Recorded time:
**3:01**
